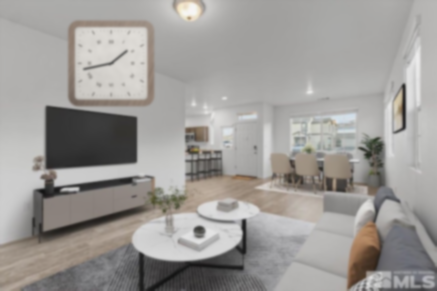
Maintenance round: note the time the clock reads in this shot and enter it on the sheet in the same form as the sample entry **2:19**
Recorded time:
**1:43**
